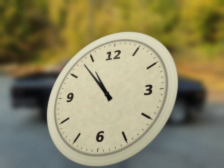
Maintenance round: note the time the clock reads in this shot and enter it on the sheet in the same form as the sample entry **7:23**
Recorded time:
**10:53**
